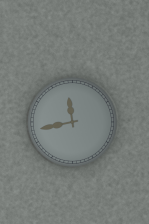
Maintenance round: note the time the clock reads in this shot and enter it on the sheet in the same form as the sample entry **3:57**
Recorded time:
**11:43**
